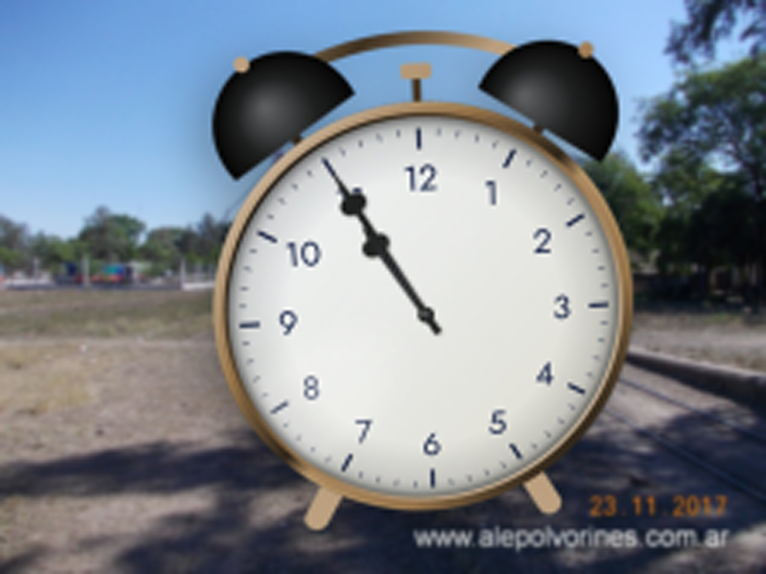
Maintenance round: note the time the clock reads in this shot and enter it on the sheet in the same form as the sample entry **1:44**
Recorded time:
**10:55**
